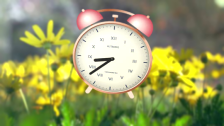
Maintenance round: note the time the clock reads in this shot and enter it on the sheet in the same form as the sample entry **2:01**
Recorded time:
**8:38**
